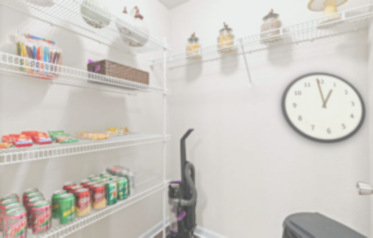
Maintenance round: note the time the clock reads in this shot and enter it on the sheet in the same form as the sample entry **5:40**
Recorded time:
**12:59**
